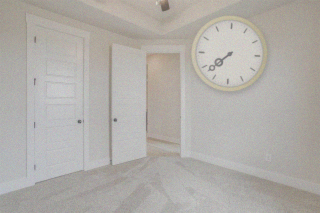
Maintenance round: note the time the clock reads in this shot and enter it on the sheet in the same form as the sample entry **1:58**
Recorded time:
**7:38**
